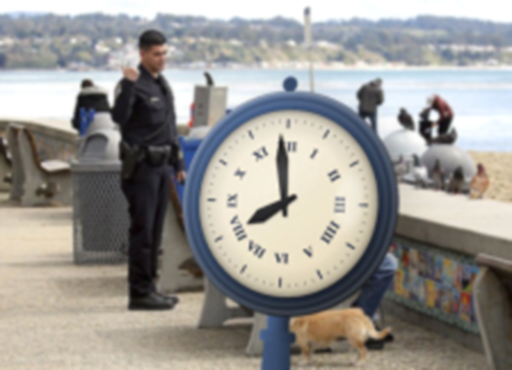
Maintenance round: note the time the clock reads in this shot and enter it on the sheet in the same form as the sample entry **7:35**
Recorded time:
**7:59**
